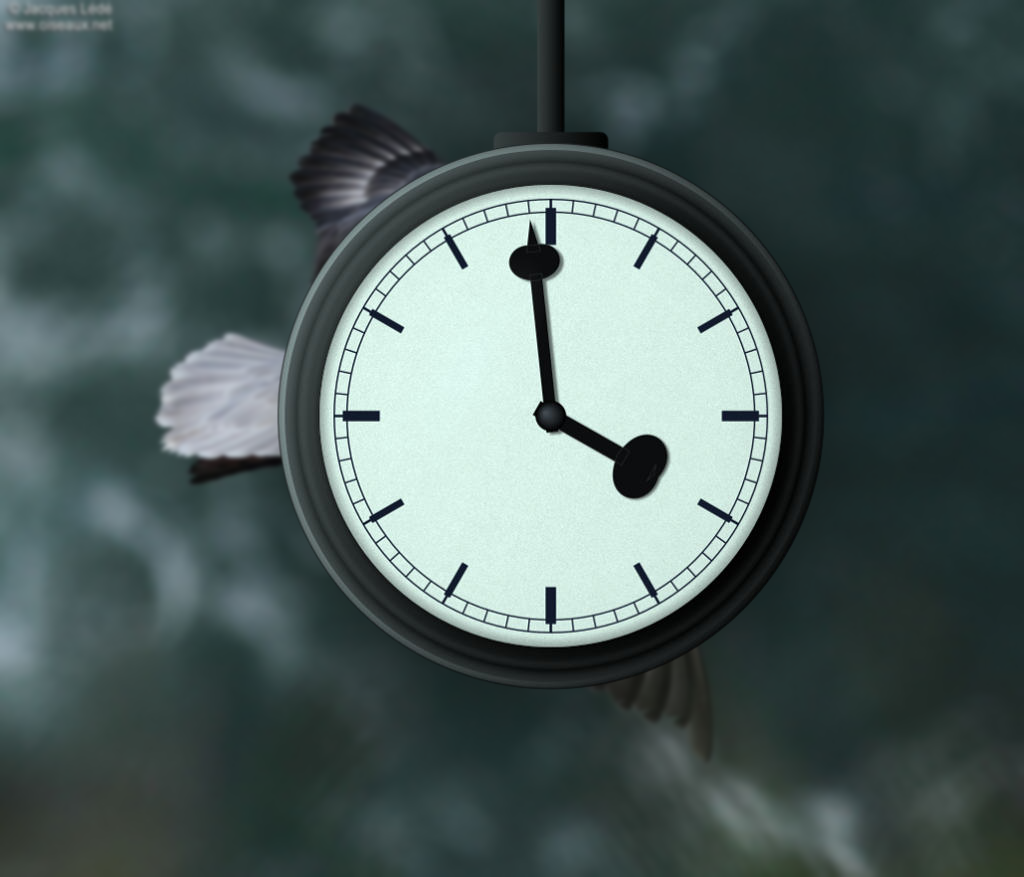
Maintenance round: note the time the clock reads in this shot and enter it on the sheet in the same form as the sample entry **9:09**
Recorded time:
**3:59**
